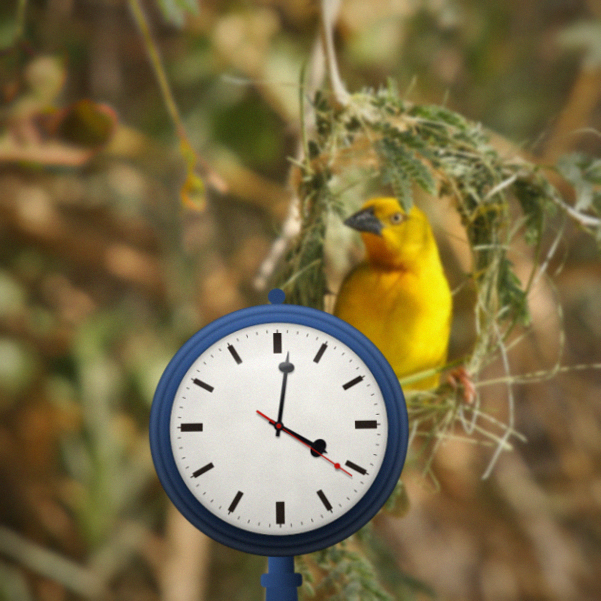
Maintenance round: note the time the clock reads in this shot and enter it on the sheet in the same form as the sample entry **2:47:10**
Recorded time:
**4:01:21**
